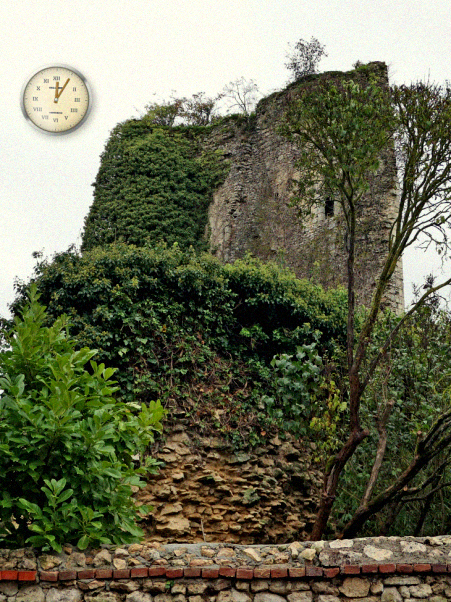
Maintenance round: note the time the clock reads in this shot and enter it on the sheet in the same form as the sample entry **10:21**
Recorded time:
**12:05**
